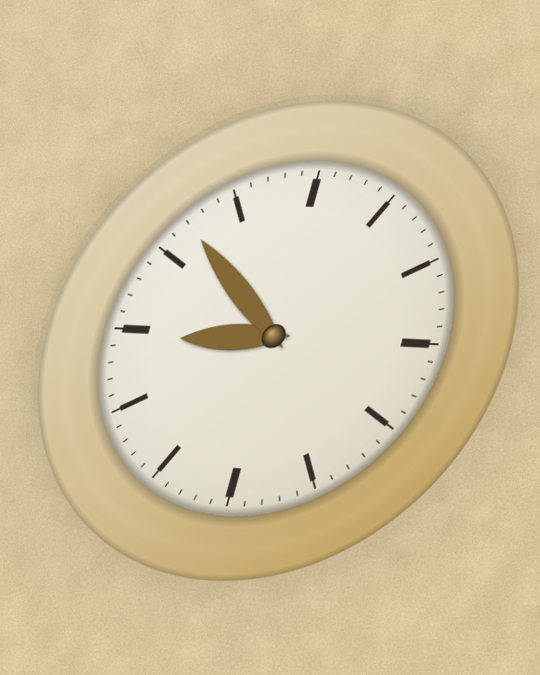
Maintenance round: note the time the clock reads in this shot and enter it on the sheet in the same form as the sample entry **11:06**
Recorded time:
**8:52**
